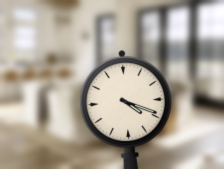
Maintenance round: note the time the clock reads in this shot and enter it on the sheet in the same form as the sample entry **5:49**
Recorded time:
**4:19**
